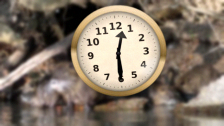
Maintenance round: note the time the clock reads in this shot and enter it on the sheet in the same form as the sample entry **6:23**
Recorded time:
**12:30**
